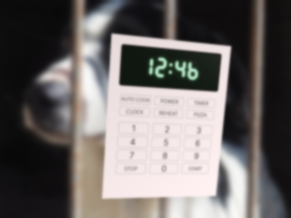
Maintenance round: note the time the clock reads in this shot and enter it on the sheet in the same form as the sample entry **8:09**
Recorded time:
**12:46**
